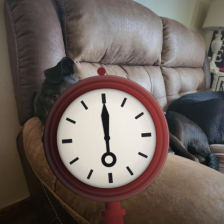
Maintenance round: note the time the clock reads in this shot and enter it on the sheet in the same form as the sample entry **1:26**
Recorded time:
**6:00**
